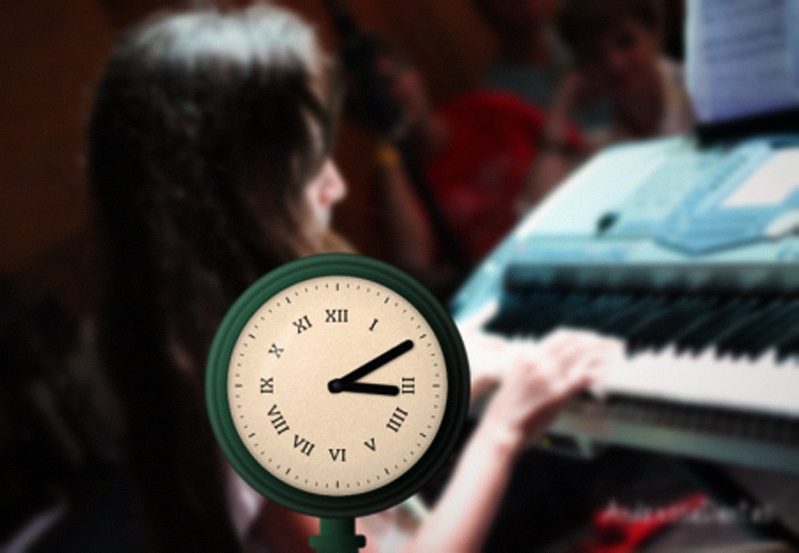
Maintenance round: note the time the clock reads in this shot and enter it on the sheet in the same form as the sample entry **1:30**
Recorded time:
**3:10**
